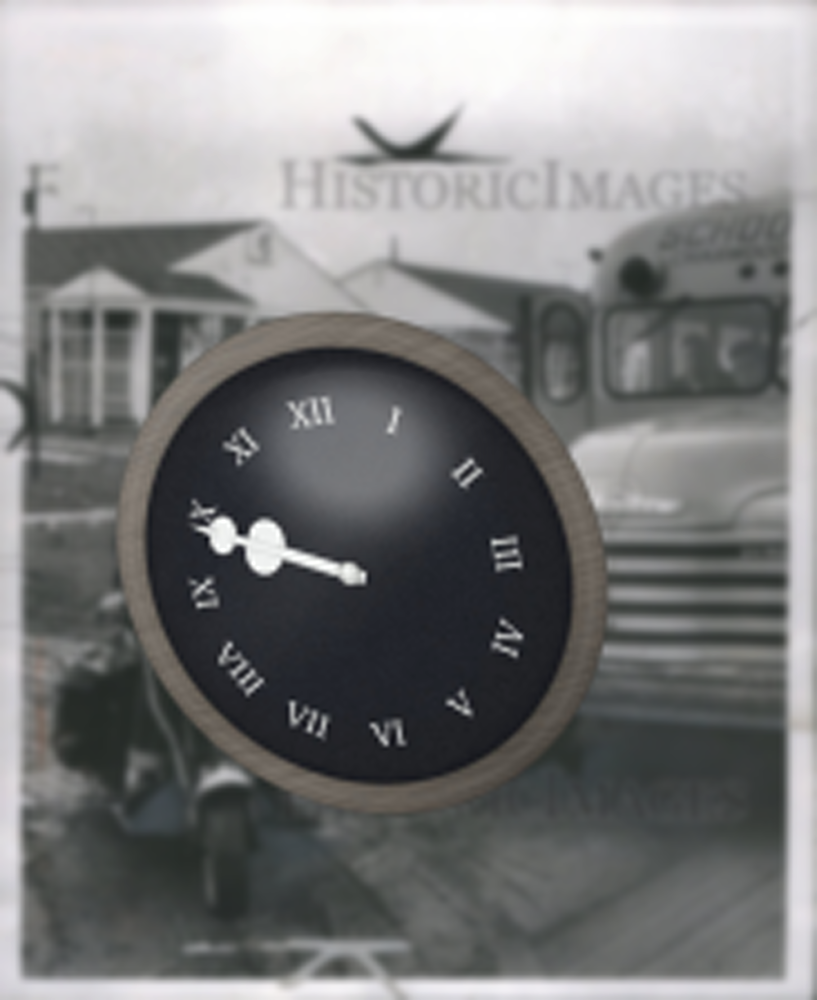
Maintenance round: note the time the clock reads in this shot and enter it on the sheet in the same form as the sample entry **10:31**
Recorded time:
**9:49**
